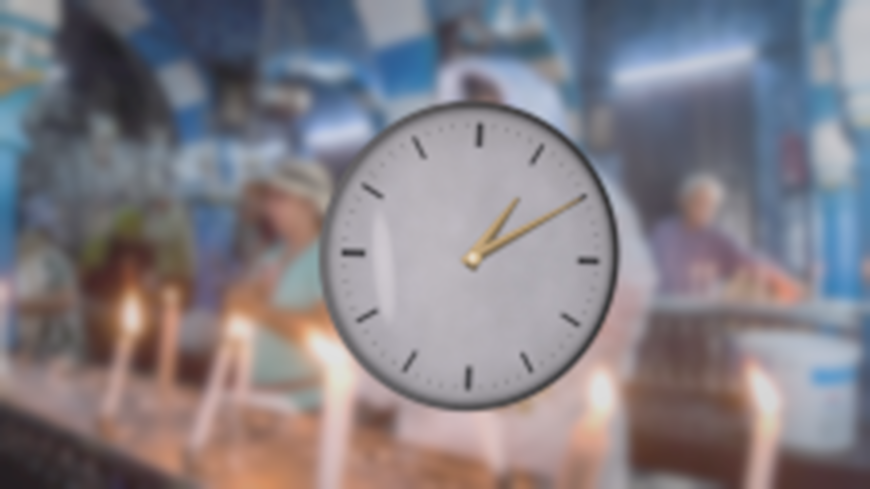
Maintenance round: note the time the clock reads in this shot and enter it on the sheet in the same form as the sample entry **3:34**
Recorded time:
**1:10**
